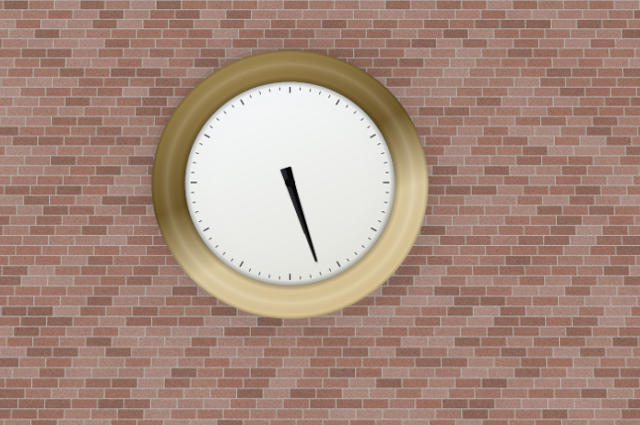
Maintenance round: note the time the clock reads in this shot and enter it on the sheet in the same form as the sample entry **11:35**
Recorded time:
**5:27**
